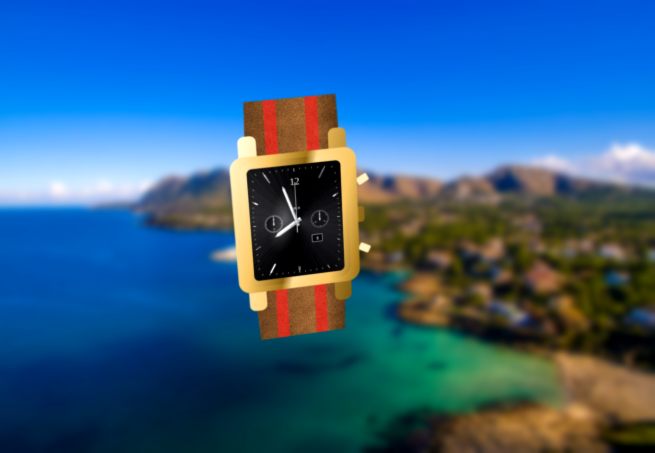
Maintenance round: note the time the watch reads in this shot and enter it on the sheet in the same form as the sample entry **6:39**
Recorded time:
**7:57**
